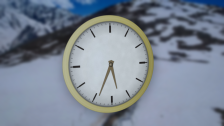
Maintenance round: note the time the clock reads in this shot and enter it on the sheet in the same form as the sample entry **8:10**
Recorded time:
**5:34**
